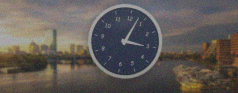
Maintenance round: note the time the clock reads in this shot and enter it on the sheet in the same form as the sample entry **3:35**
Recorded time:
**3:03**
